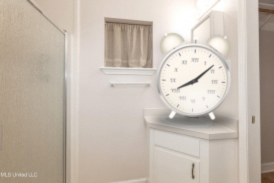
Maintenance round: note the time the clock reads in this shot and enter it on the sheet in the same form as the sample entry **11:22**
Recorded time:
**8:08**
